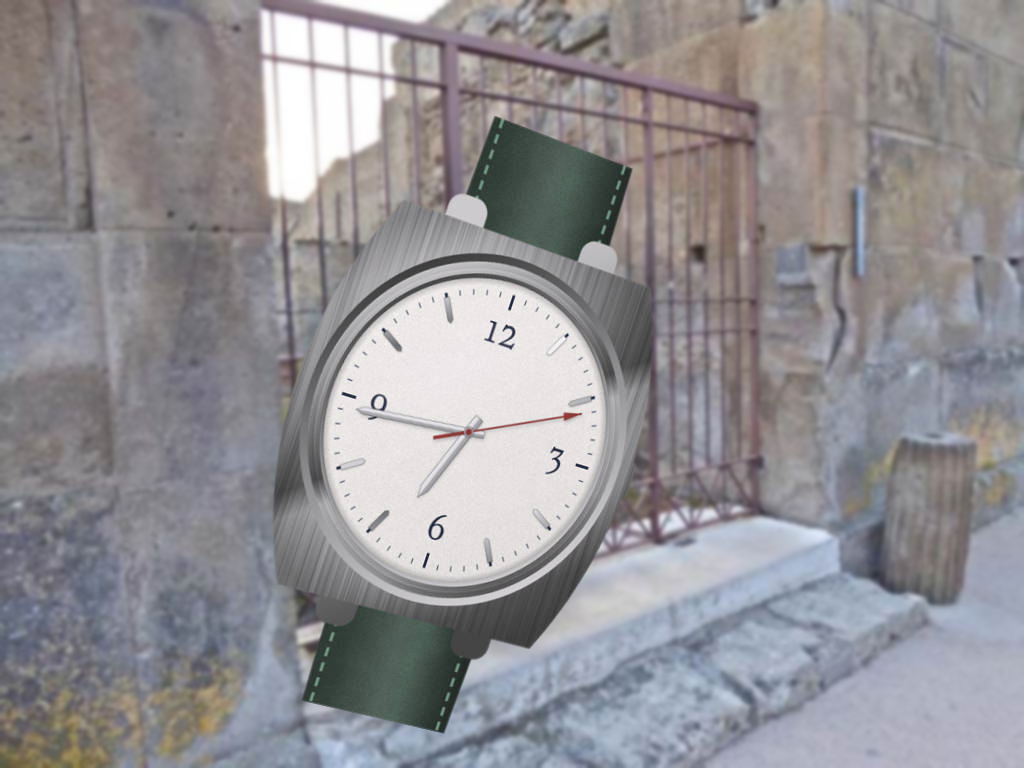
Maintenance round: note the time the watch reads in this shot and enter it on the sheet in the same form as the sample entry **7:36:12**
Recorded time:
**6:44:11**
